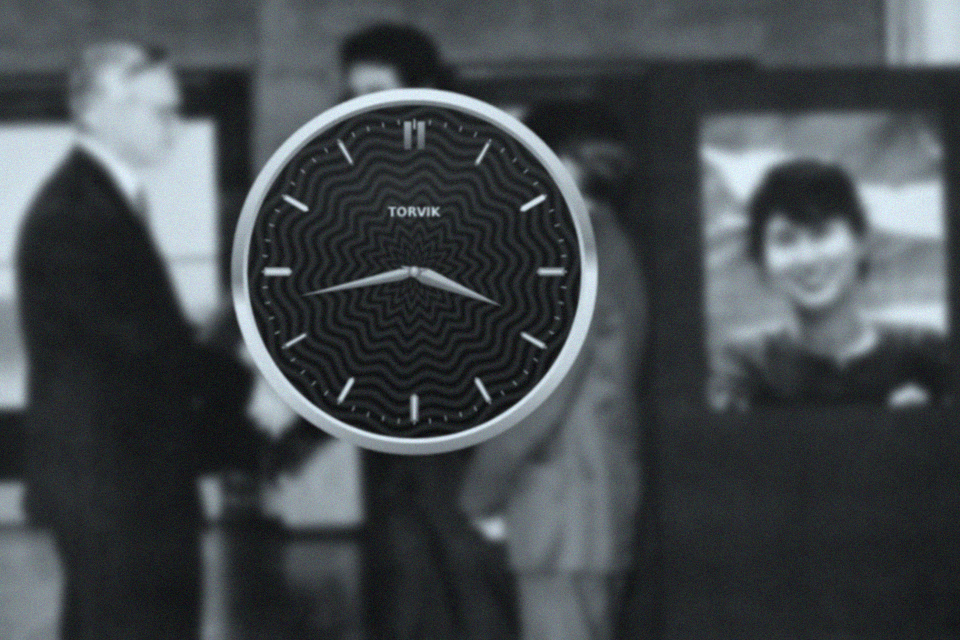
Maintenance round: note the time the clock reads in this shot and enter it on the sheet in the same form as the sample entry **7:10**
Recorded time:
**3:43**
